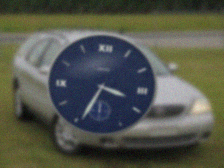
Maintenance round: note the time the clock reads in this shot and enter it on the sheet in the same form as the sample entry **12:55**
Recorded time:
**3:34**
